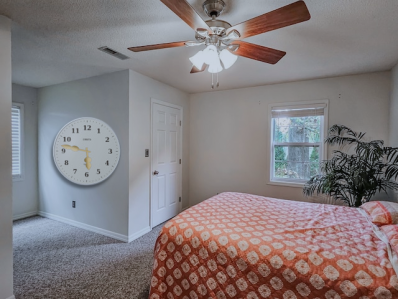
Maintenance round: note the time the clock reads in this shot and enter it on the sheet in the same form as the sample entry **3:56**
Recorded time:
**5:47**
